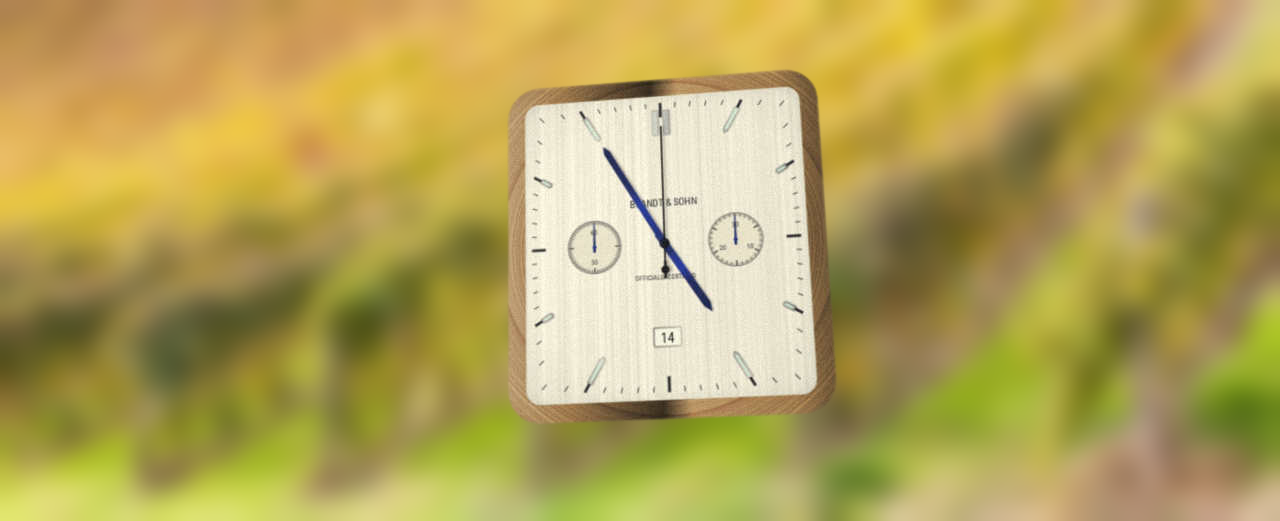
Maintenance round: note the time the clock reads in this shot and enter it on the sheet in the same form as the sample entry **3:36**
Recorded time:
**4:55**
